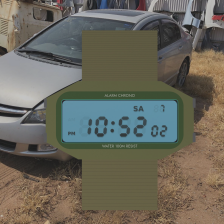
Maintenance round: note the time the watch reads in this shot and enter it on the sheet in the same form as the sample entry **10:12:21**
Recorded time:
**10:52:02**
